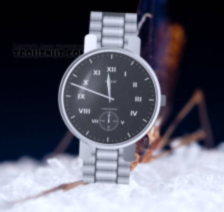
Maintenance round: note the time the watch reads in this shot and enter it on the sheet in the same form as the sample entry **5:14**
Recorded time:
**11:48**
